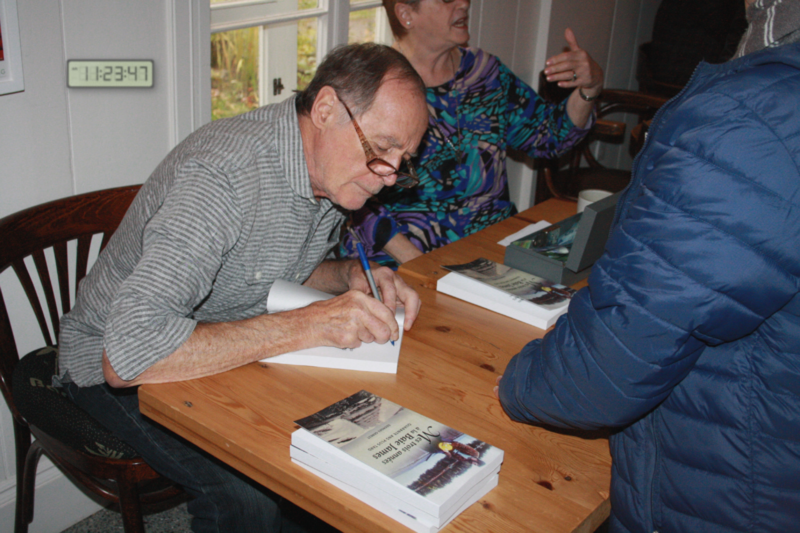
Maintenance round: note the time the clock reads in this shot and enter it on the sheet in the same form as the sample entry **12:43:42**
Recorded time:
**11:23:47**
